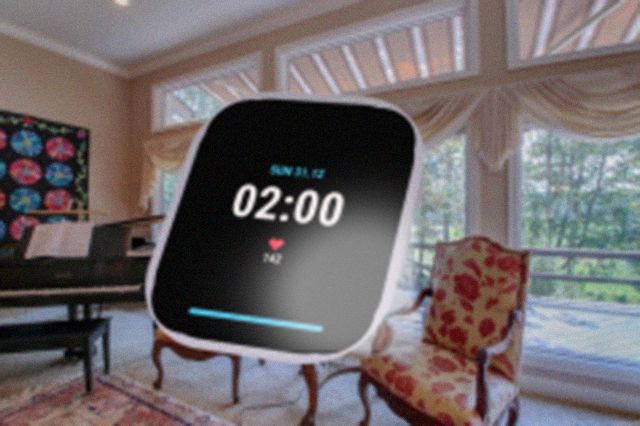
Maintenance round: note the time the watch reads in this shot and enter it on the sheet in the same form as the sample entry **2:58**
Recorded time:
**2:00**
